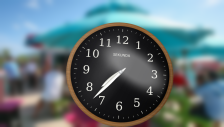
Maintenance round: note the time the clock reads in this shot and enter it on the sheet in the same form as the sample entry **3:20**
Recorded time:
**7:37**
